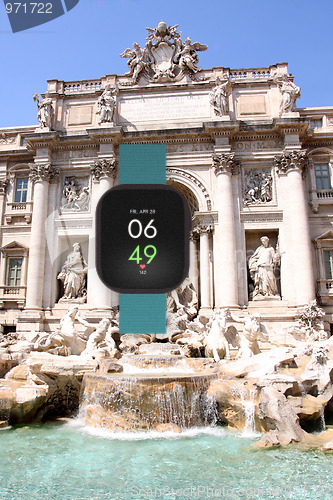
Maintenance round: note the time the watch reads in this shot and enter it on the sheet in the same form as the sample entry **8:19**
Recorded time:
**6:49**
